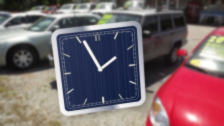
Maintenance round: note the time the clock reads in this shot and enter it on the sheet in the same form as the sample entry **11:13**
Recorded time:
**1:56**
